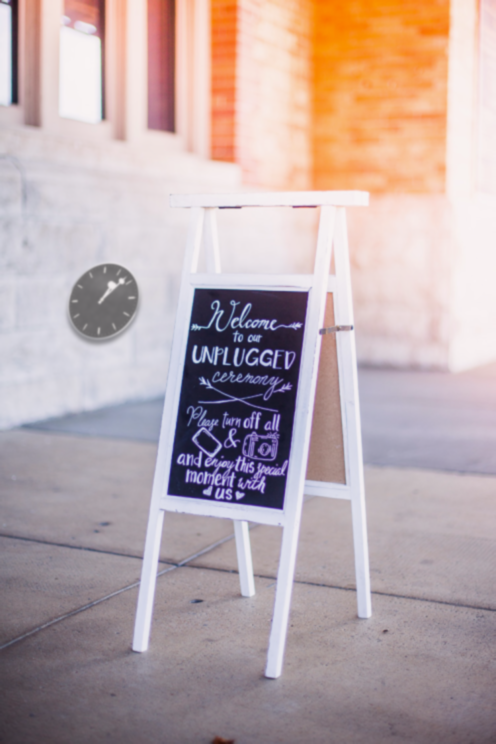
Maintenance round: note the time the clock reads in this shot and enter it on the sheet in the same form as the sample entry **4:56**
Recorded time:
**1:08**
